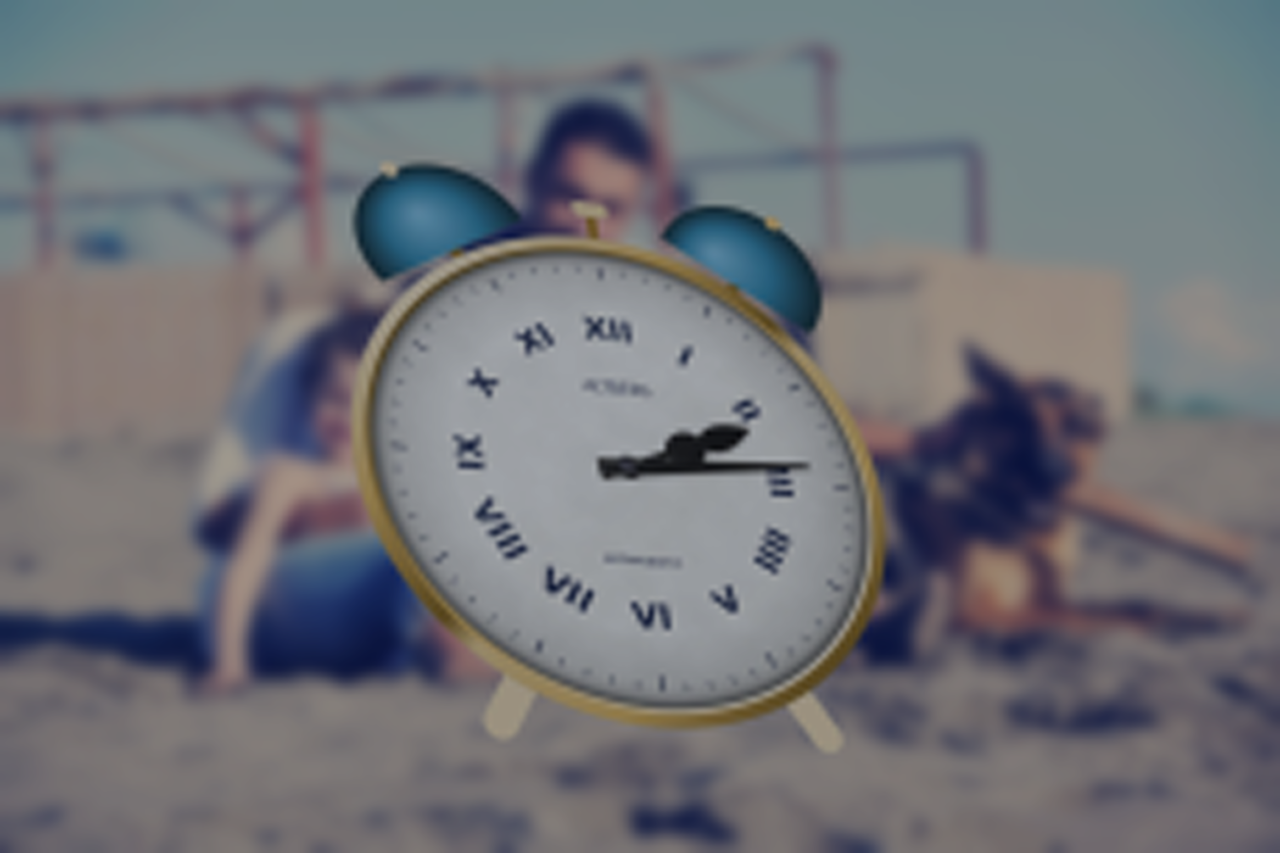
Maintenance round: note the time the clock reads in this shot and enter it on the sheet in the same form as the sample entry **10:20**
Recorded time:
**2:14**
